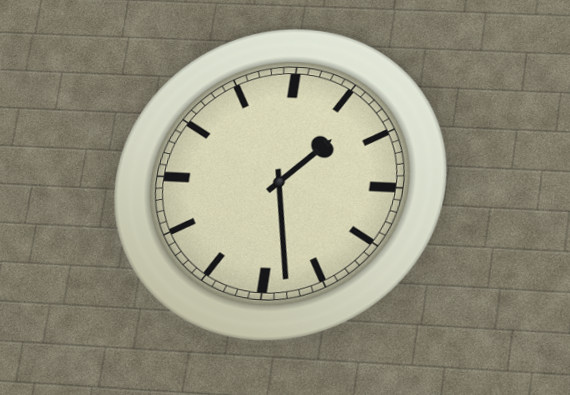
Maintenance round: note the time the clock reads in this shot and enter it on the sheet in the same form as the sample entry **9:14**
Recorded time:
**1:28**
